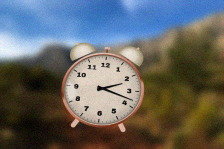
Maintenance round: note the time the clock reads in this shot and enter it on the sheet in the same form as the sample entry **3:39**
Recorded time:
**2:18**
